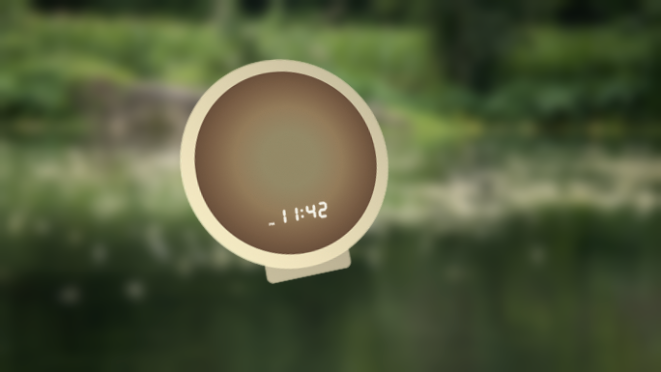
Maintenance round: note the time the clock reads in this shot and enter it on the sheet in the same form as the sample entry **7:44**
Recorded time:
**11:42**
